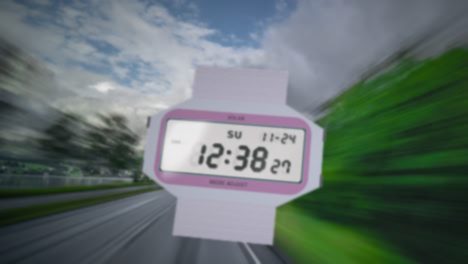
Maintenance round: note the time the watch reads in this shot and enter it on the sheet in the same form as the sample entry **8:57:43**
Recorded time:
**12:38:27**
